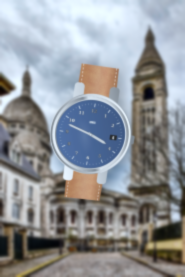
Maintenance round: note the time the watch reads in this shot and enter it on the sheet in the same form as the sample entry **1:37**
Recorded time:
**3:48**
